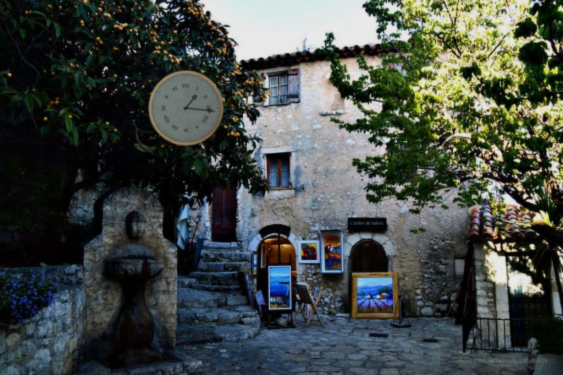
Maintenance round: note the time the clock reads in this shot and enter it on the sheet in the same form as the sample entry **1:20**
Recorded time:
**1:16**
